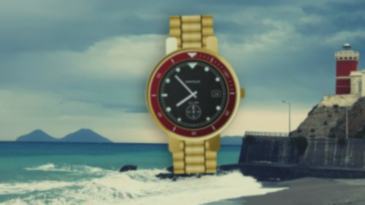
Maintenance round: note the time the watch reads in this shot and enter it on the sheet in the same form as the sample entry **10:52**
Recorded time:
**7:53**
